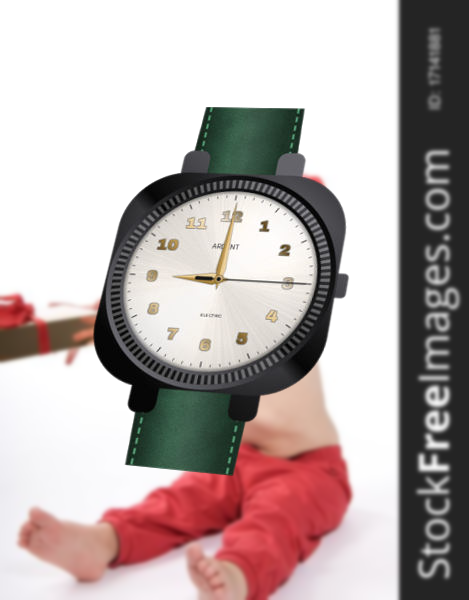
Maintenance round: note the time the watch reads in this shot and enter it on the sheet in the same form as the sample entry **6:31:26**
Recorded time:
**9:00:15**
